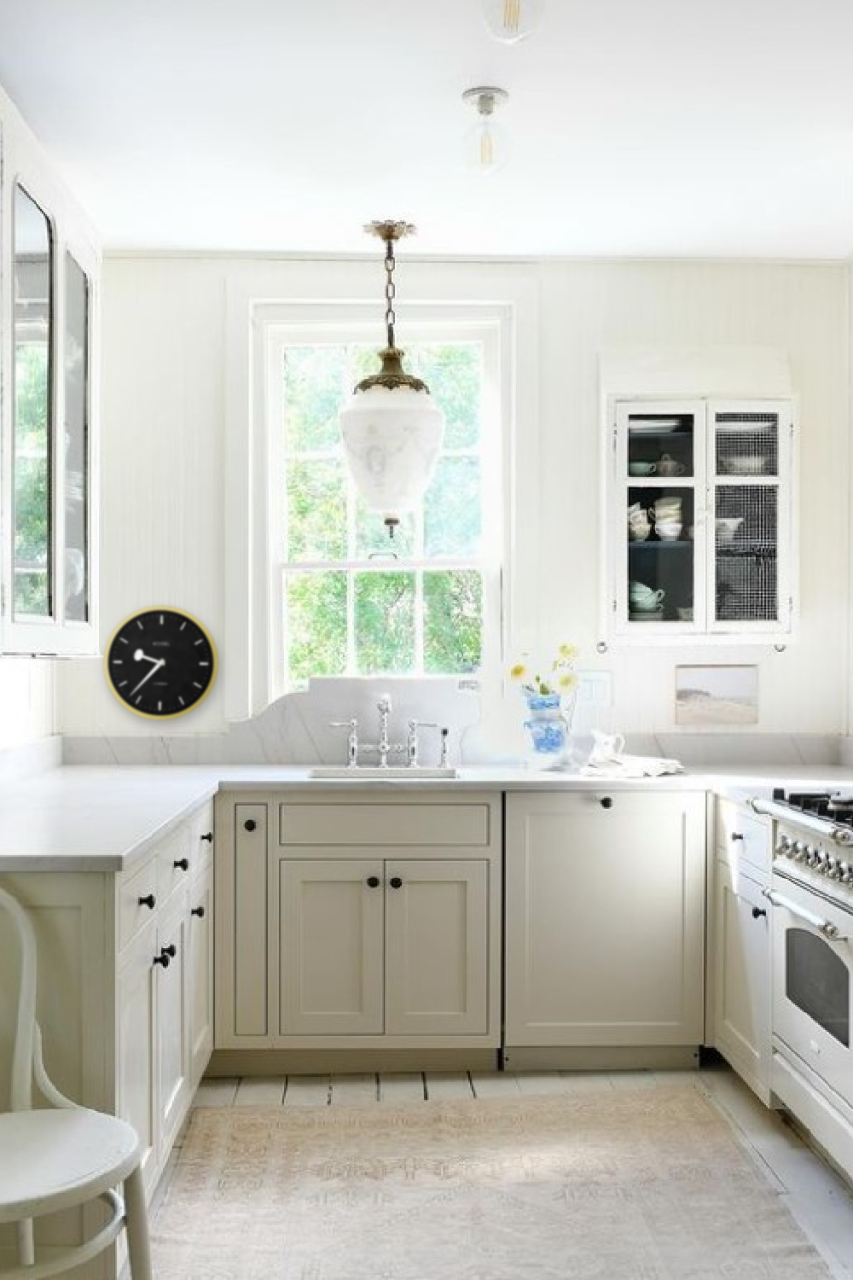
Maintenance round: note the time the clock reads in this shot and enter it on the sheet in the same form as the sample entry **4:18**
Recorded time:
**9:37**
